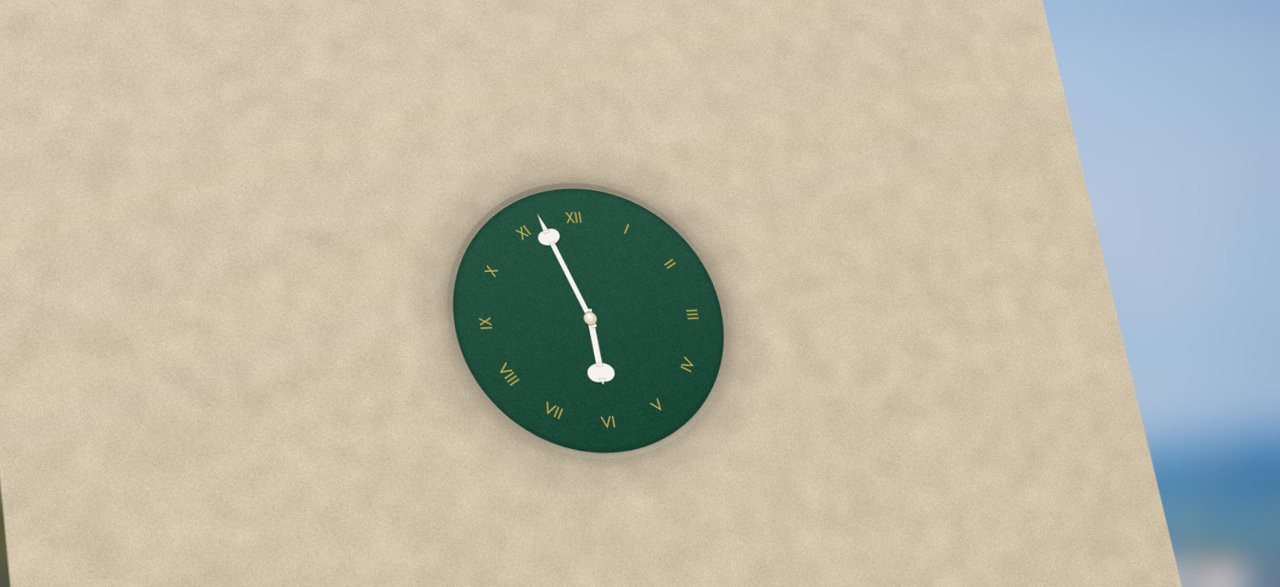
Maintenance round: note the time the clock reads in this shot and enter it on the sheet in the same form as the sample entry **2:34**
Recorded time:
**5:57**
